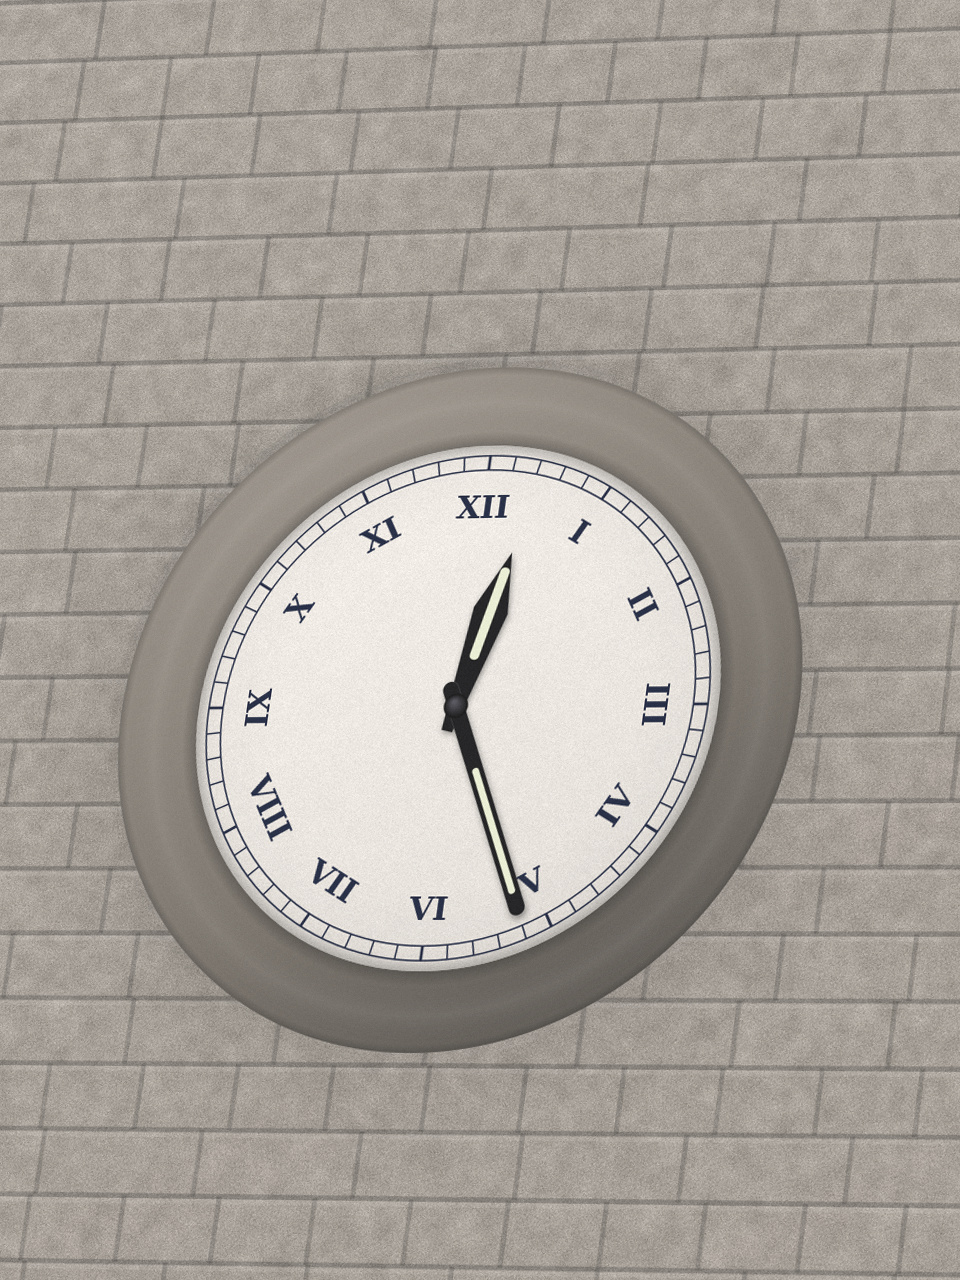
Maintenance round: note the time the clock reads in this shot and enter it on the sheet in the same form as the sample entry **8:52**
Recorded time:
**12:26**
